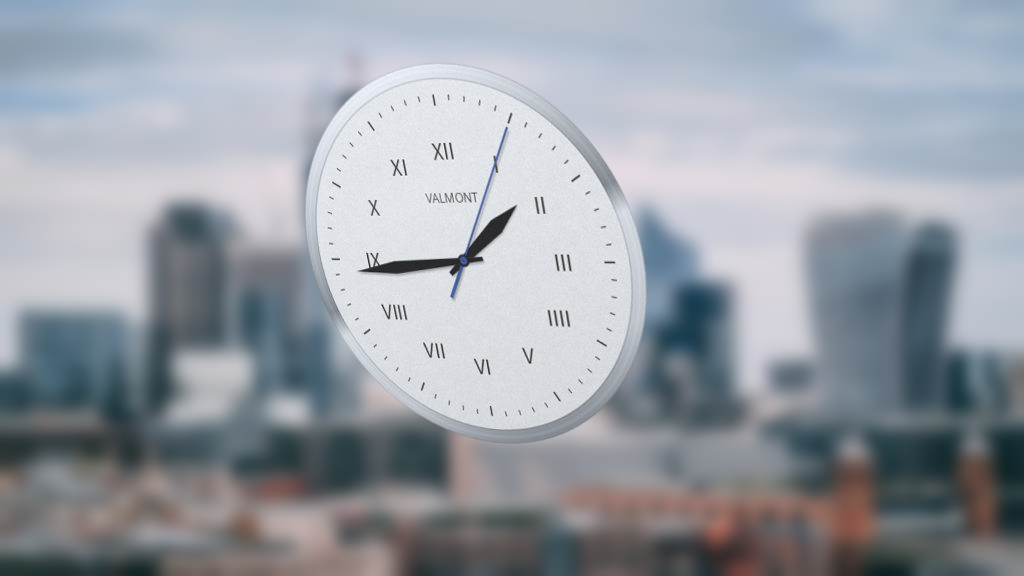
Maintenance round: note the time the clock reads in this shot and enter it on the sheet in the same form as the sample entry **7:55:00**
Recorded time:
**1:44:05**
